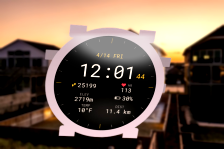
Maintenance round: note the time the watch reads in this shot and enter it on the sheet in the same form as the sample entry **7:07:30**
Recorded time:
**12:01:44**
